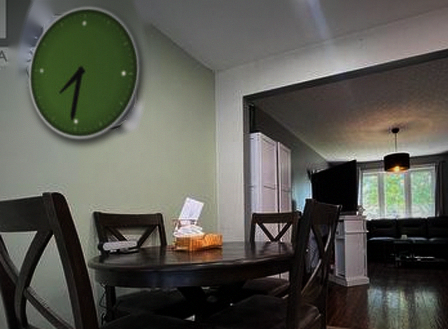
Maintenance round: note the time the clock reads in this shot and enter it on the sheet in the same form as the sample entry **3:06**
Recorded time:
**7:31**
